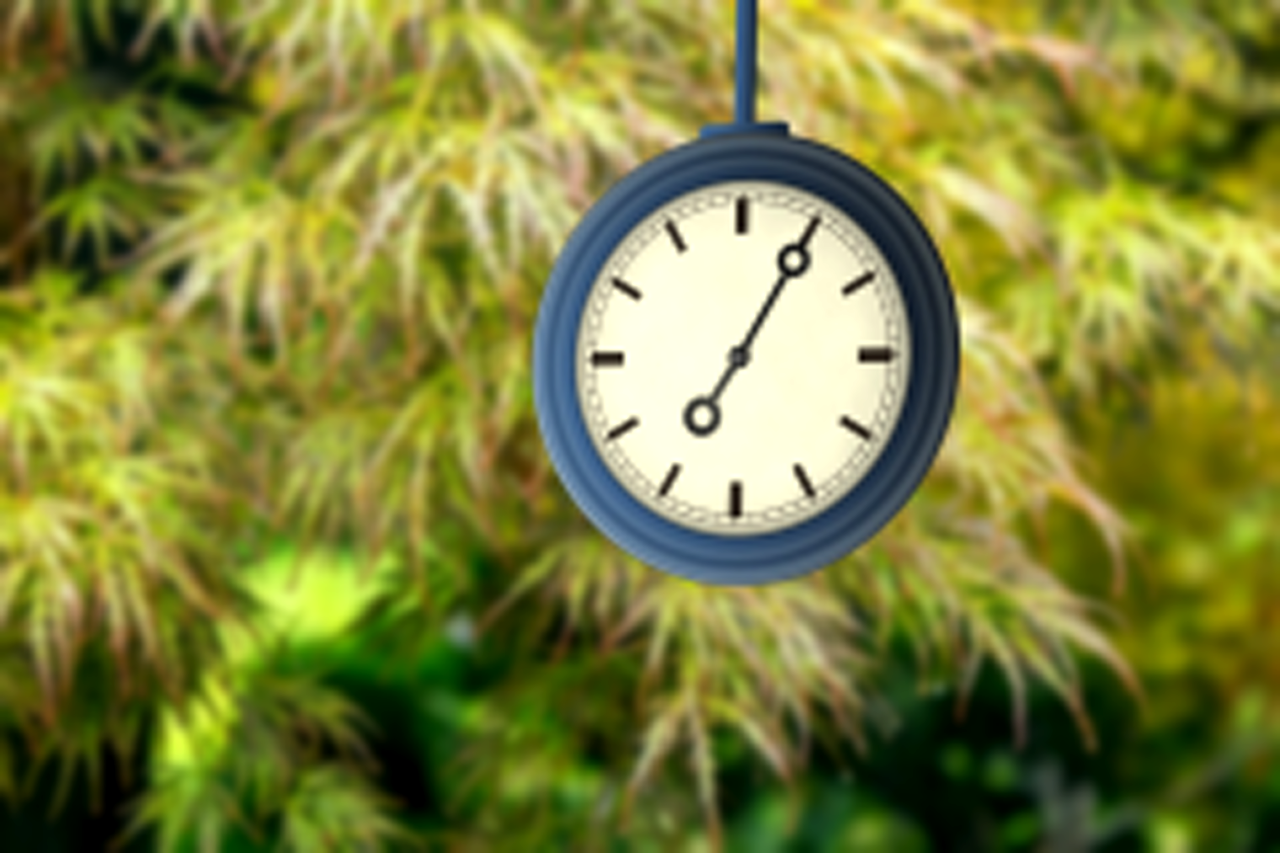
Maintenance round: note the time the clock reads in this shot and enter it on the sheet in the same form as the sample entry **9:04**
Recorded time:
**7:05**
